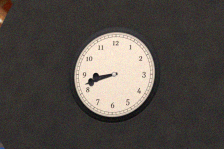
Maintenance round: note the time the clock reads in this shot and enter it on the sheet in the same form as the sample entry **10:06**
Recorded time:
**8:42**
